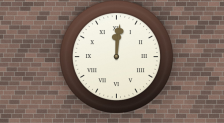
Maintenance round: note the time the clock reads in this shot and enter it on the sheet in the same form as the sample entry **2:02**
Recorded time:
**12:01**
